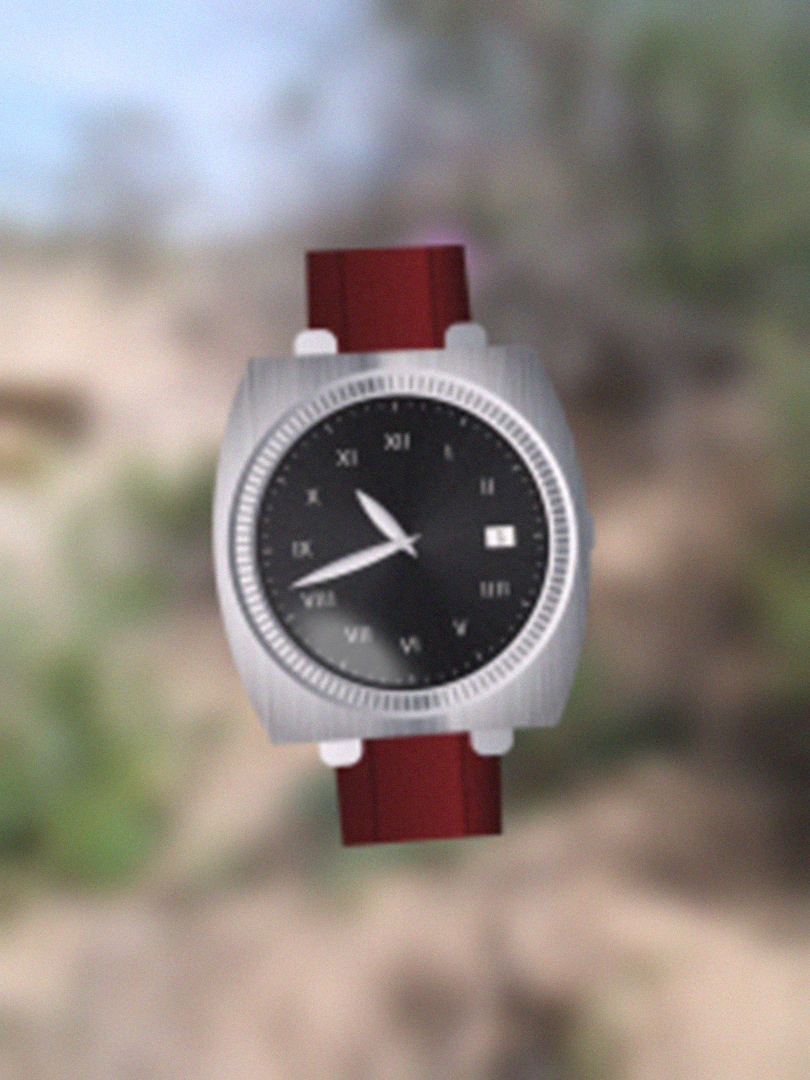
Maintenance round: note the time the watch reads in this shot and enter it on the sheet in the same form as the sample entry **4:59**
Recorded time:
**10:42**
